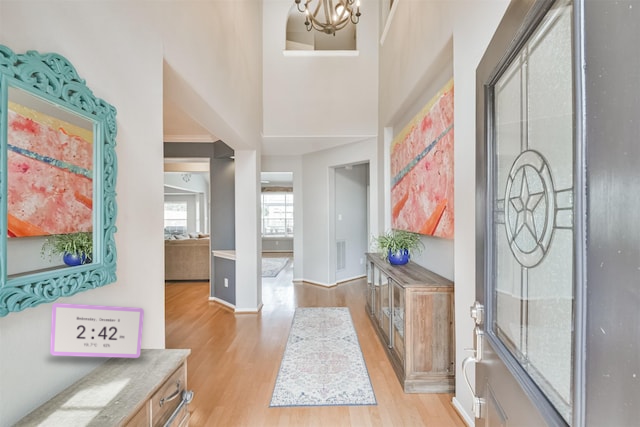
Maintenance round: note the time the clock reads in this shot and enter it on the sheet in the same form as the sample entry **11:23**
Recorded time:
**2:42**
